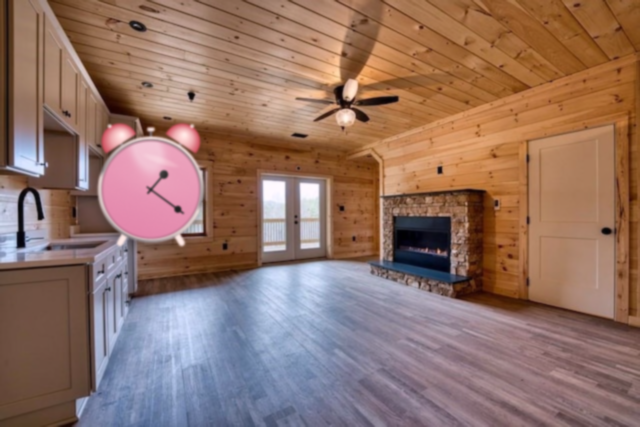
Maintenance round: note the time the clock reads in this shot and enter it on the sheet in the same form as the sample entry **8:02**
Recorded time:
**1:21**
